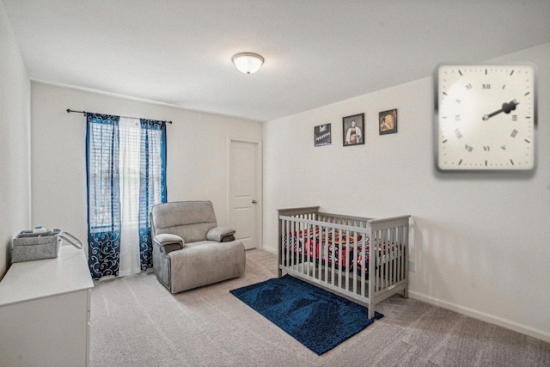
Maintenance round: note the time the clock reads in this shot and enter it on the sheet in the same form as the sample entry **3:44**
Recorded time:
**2:11**
